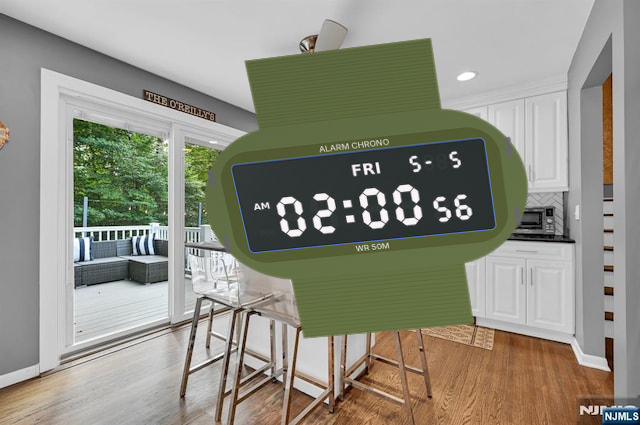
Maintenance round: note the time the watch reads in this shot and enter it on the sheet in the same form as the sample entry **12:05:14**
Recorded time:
**2:00:56**
